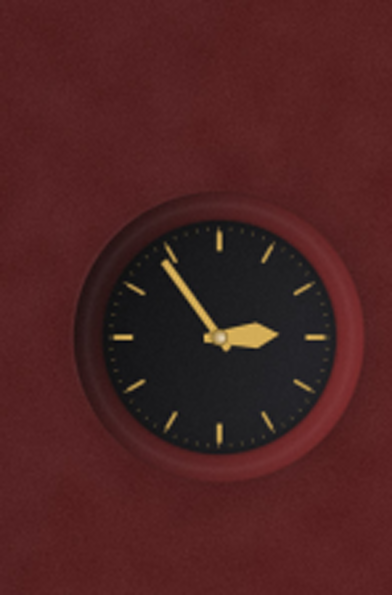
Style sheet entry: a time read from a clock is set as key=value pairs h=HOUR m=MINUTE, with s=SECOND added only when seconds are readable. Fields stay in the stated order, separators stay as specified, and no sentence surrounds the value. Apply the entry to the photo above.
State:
h=2 m=54
